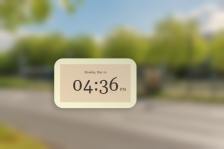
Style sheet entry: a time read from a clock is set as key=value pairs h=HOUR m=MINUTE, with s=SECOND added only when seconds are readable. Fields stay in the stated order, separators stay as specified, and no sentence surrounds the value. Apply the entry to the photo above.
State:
h=4 m=36
